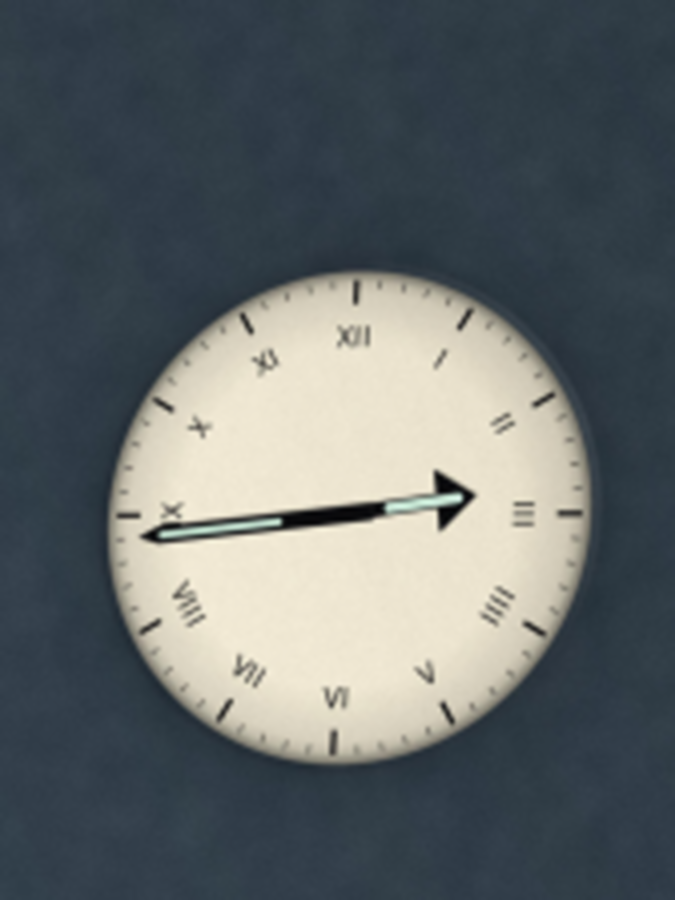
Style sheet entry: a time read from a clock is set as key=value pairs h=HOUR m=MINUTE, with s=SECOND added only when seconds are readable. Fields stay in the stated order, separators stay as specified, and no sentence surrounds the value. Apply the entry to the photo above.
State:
h=2 m=44
